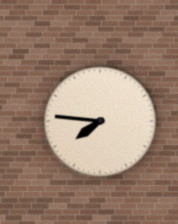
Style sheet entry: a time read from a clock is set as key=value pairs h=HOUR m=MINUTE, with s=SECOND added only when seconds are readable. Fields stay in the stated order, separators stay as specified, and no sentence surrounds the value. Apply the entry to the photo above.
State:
h=7 m=46
